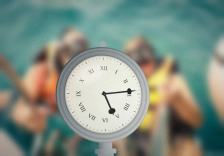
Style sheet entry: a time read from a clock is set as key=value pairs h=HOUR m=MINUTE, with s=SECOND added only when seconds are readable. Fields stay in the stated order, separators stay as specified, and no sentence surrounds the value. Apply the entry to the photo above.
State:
h=5 m=14
